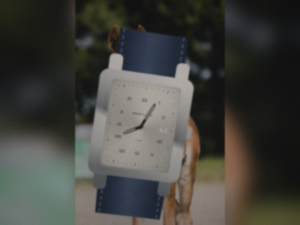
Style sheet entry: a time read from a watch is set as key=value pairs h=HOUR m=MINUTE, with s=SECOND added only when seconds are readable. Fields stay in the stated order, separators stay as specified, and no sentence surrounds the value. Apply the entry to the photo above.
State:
h=8 m=4
